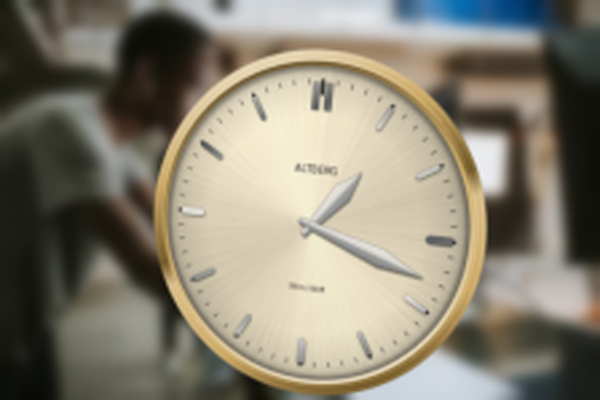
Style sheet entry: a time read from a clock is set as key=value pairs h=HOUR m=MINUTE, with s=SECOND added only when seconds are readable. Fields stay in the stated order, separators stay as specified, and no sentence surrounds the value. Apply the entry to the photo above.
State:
h=1 m=18
